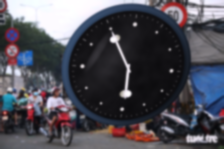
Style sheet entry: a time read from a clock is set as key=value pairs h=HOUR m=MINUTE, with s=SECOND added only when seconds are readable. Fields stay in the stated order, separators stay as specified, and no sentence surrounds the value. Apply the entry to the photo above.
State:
h=5 m=55
